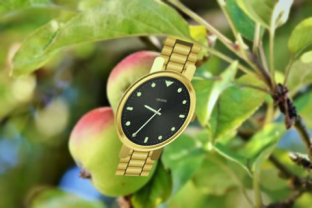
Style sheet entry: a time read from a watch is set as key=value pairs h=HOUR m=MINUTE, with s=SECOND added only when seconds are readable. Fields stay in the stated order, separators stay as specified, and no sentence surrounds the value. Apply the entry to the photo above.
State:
h=9 m=35
